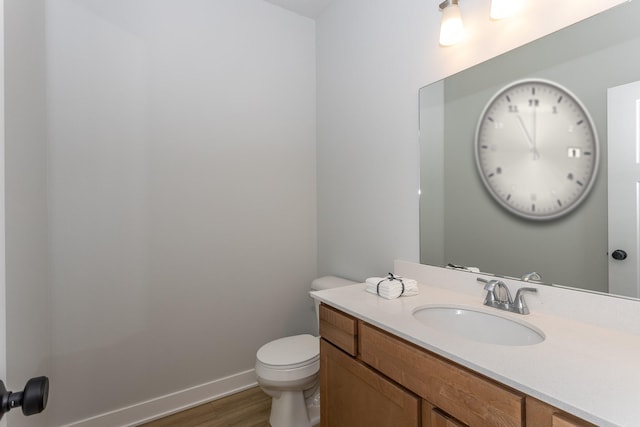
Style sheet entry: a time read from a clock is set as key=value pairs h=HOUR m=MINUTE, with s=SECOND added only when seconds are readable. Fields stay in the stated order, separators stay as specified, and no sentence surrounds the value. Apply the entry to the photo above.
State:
h=11 m=0
